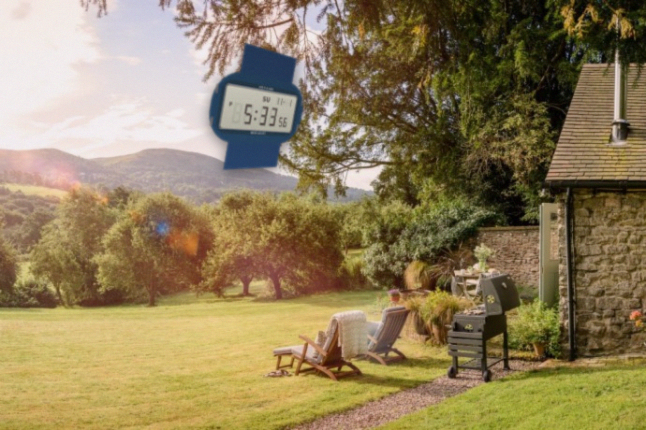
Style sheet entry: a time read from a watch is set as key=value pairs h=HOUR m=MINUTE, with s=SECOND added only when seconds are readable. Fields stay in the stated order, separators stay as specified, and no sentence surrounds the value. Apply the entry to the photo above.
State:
h=5 m=33
